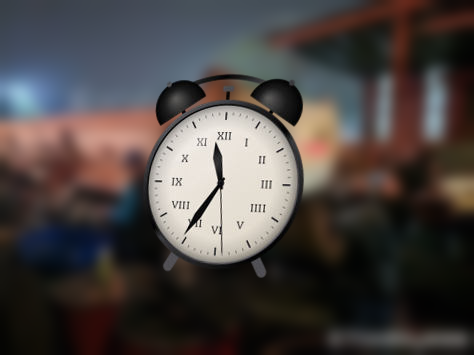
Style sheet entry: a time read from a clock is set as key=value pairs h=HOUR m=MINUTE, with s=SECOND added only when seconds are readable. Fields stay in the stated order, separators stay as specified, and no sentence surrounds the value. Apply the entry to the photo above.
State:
h=11 m=35 s=29
